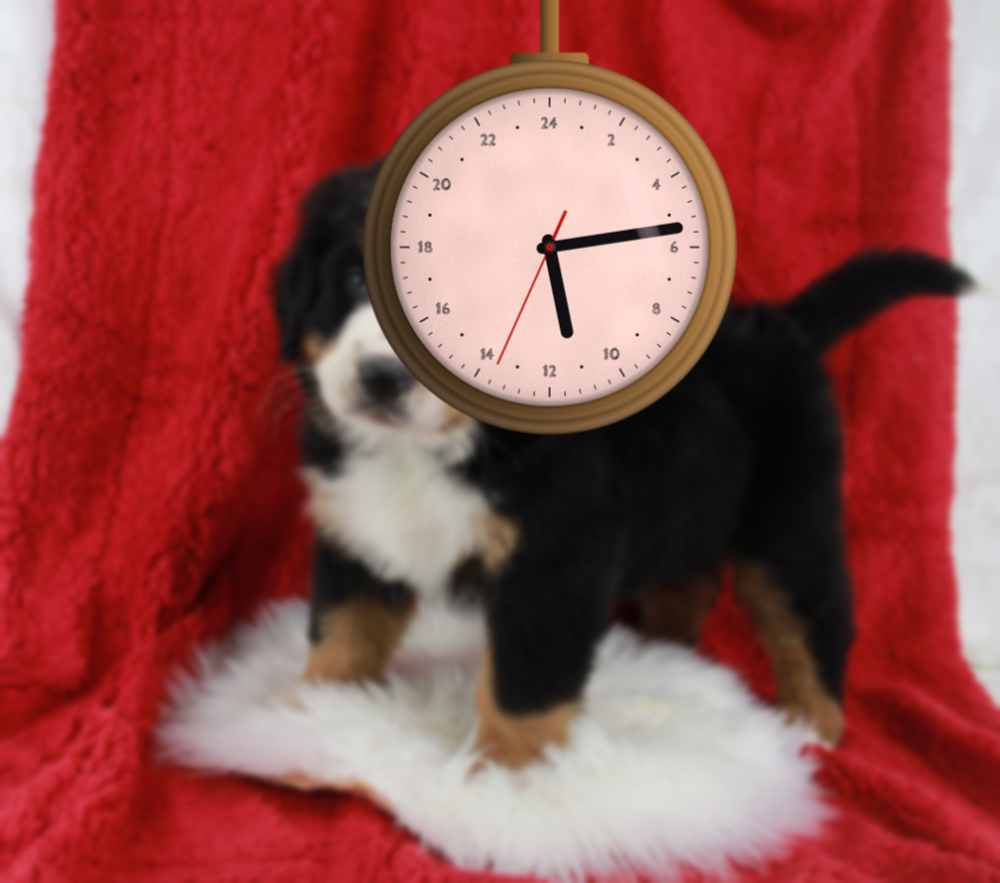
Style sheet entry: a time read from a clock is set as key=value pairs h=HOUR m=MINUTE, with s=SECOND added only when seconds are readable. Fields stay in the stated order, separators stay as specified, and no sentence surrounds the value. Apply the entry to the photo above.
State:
h=11 m=13 s=34
